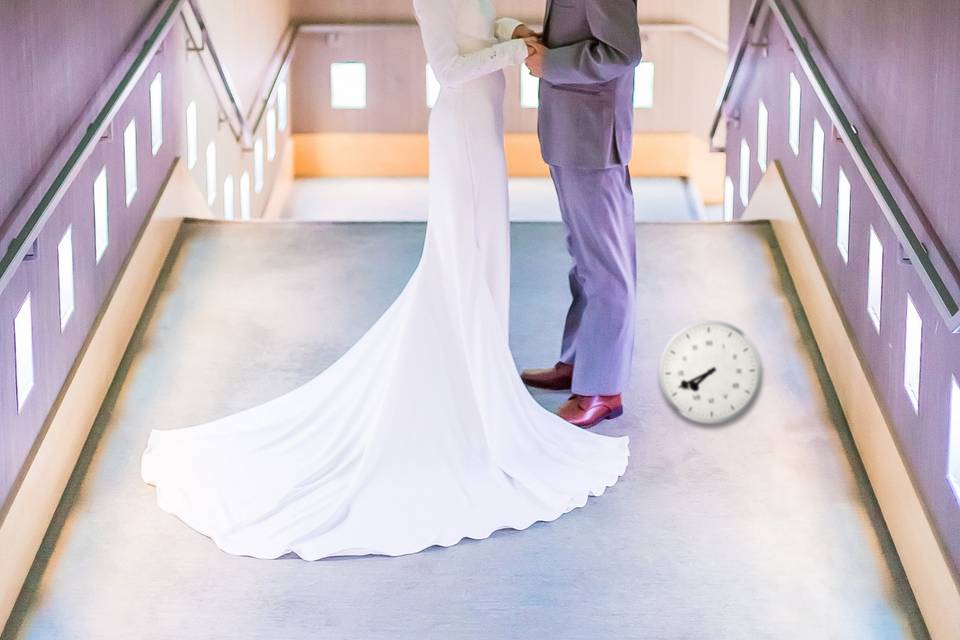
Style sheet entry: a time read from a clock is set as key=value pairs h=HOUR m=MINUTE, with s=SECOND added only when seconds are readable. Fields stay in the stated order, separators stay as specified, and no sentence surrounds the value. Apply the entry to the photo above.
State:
h=7 m=41
